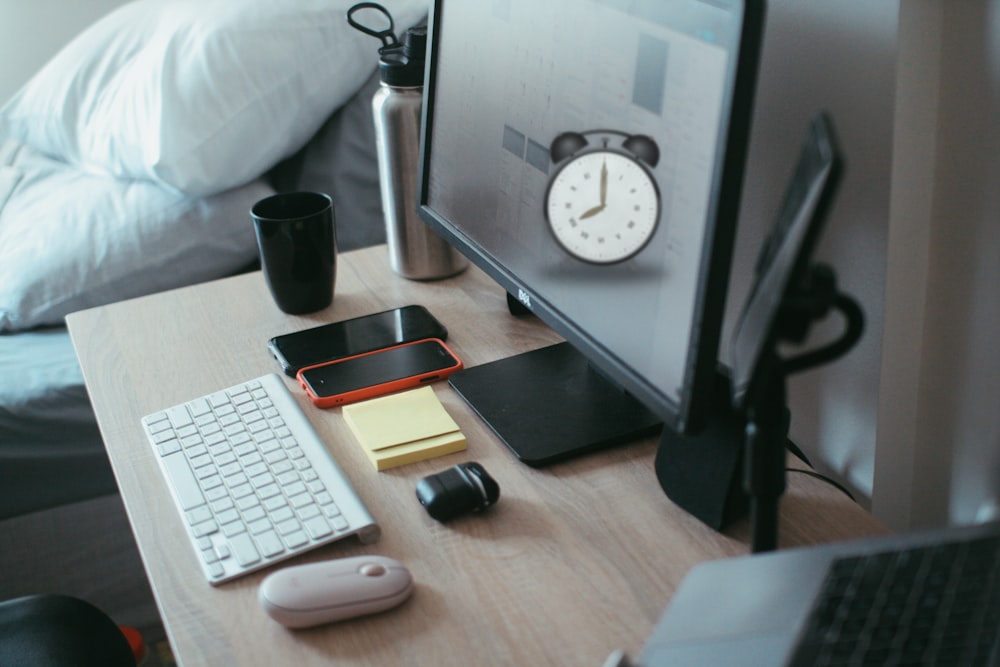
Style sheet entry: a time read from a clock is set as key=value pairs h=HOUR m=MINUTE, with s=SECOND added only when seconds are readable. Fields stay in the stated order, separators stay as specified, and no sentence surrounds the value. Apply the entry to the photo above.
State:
h=8 m=0
